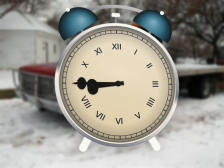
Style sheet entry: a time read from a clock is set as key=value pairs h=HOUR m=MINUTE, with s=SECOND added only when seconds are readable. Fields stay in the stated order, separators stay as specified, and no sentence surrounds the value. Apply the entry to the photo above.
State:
h=8 m=45
